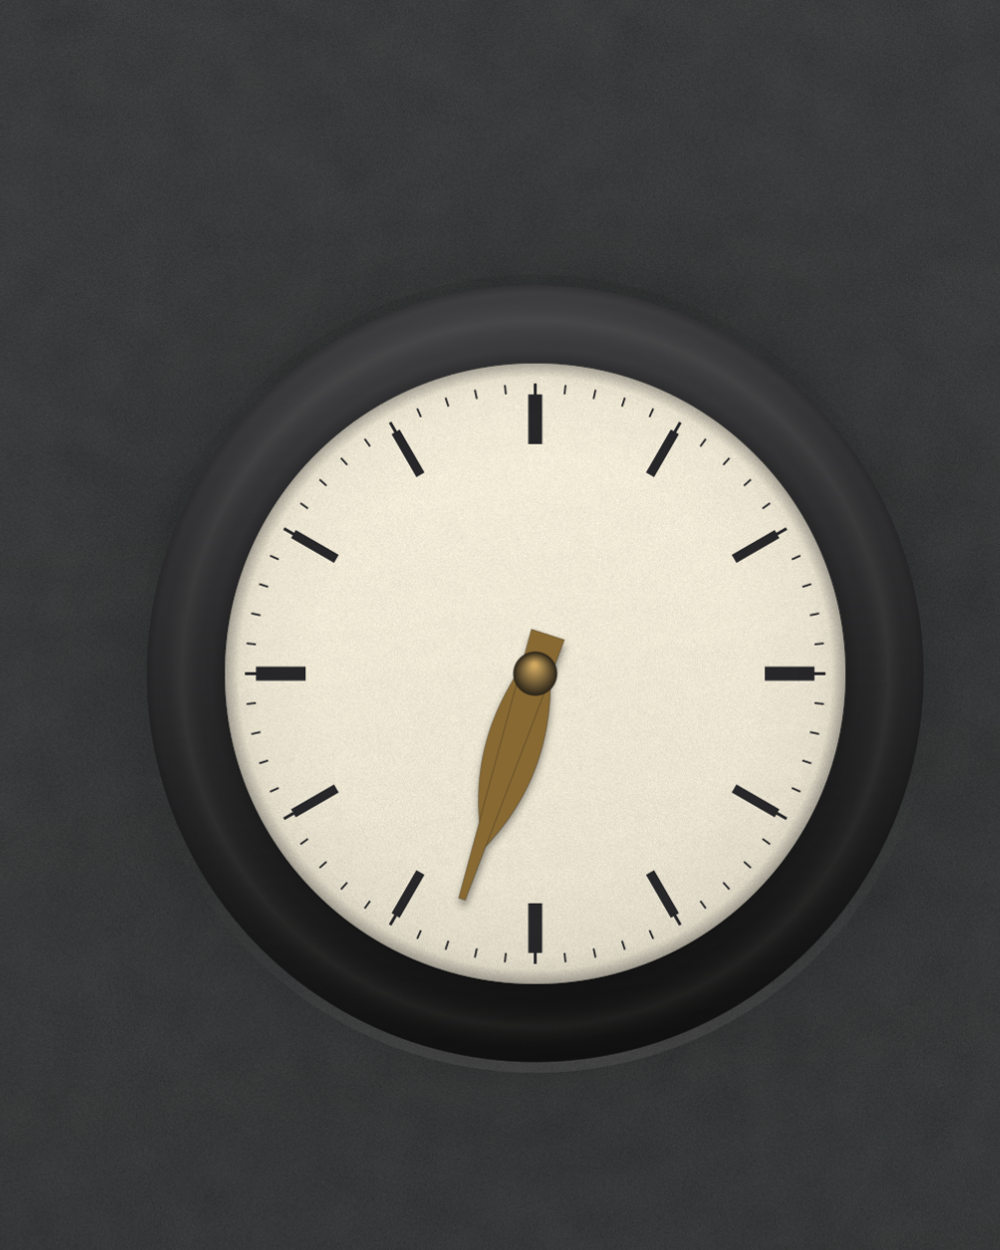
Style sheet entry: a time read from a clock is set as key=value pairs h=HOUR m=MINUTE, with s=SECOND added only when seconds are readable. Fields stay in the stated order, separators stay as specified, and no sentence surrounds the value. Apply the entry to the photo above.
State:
h=6 m=33
